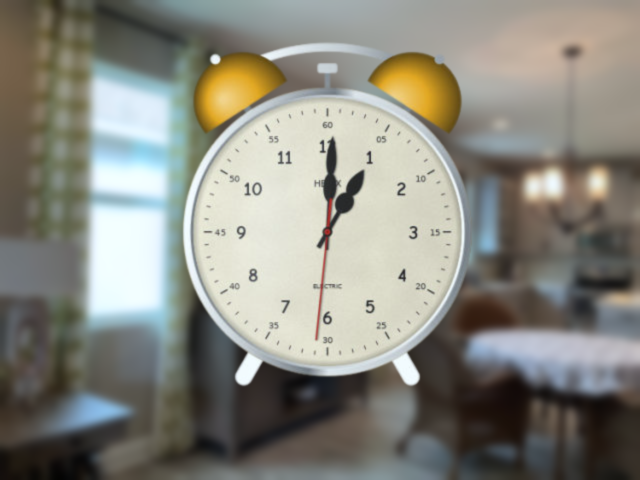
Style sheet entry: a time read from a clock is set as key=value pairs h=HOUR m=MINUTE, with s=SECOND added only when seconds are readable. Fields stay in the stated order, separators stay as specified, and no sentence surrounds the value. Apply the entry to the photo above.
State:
h=1 m=0 s=31
